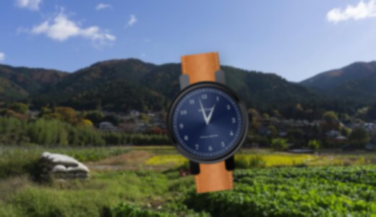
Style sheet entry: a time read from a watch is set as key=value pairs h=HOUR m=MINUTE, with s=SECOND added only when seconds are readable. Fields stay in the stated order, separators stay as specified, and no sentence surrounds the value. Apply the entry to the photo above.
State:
h=12 m=58
